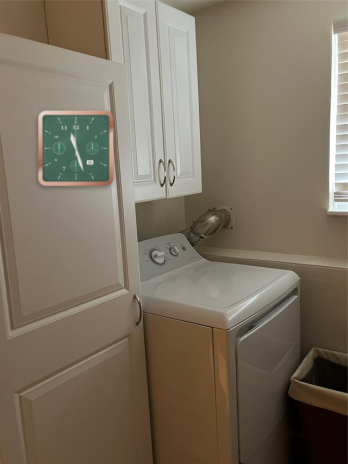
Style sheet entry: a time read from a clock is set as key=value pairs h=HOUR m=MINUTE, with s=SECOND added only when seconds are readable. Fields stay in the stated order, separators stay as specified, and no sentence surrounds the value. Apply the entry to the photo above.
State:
h=11 m=27
